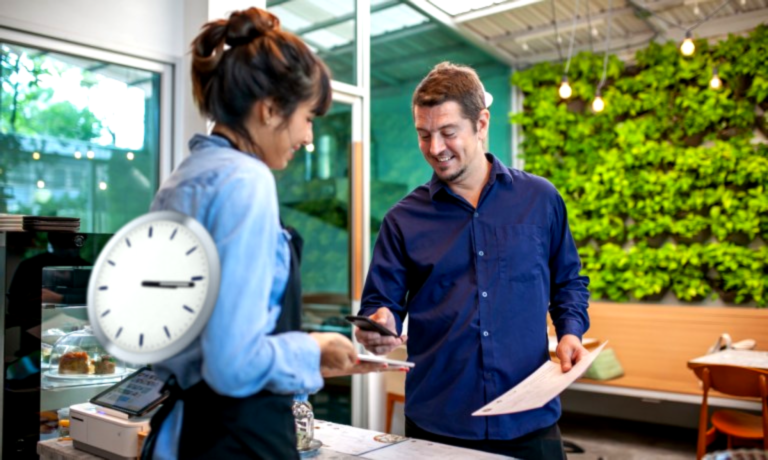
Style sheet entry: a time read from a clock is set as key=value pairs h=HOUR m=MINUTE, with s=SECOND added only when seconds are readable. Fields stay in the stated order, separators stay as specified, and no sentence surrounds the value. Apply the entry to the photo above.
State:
h=3 m=16
